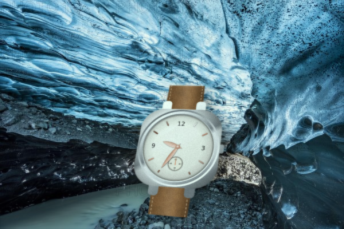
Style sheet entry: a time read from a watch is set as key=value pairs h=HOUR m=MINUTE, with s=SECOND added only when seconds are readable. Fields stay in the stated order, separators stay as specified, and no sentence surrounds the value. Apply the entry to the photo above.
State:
h=9 m=35
